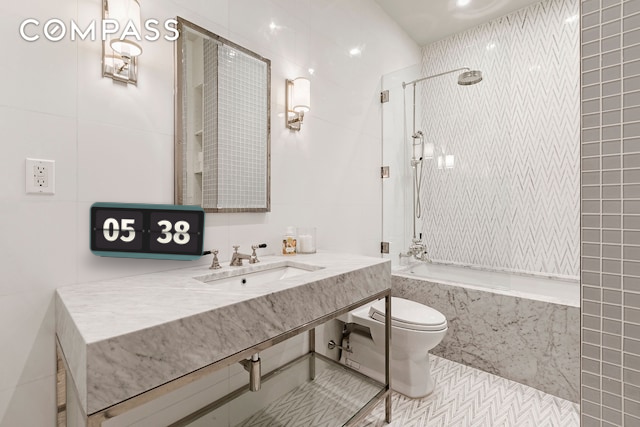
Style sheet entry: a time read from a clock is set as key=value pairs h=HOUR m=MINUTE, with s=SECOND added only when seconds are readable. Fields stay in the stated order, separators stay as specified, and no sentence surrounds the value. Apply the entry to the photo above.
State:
h=5 m=38
